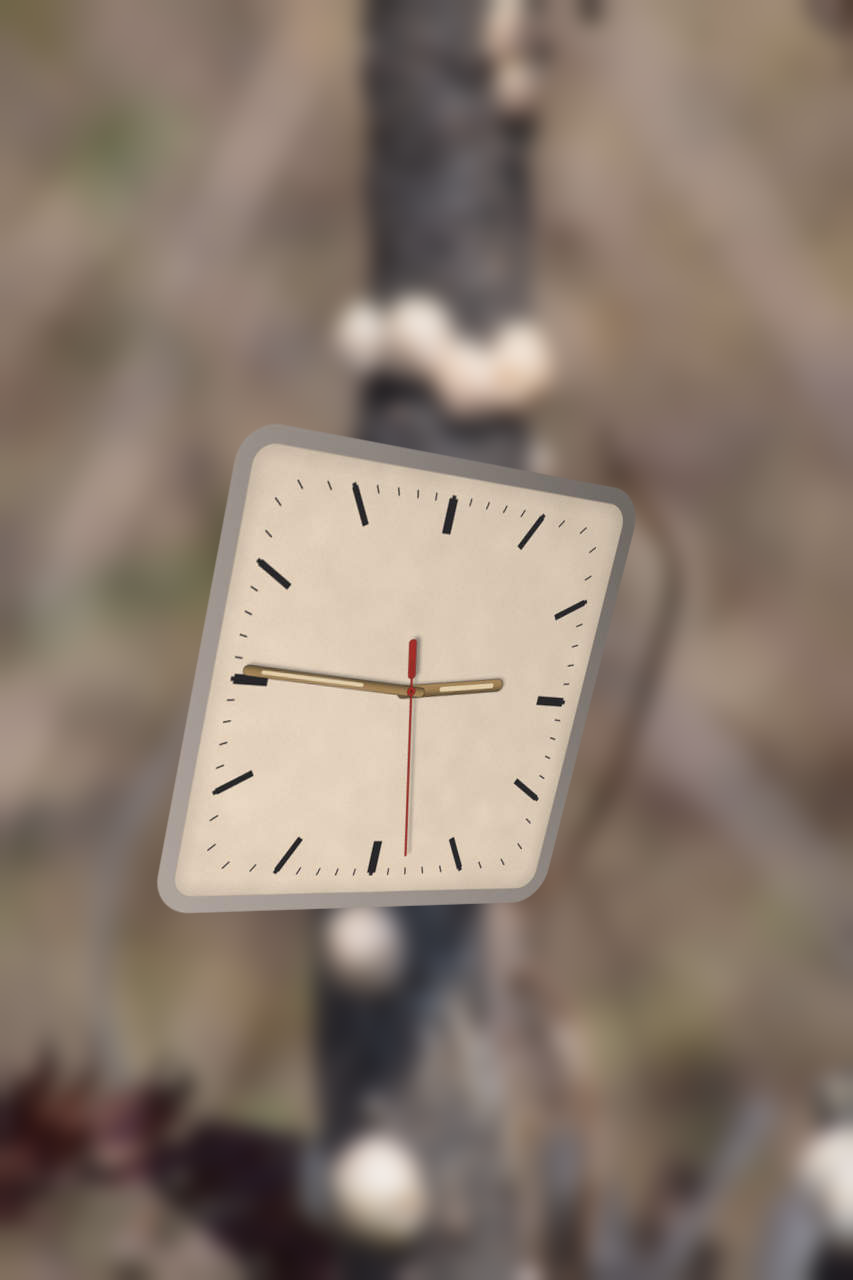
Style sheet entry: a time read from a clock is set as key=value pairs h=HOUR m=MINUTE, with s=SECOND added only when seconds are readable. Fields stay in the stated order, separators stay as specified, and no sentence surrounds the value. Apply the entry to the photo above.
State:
h=2 m=45 s=28
